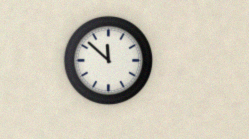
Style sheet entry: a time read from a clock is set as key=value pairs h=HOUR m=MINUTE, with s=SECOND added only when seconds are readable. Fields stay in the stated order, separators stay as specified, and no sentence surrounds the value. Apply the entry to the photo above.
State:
h=11 m=52
